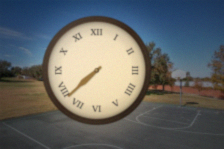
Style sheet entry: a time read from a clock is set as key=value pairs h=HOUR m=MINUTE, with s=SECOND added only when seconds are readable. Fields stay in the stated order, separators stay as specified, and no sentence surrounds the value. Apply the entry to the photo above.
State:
h=7 m=38
